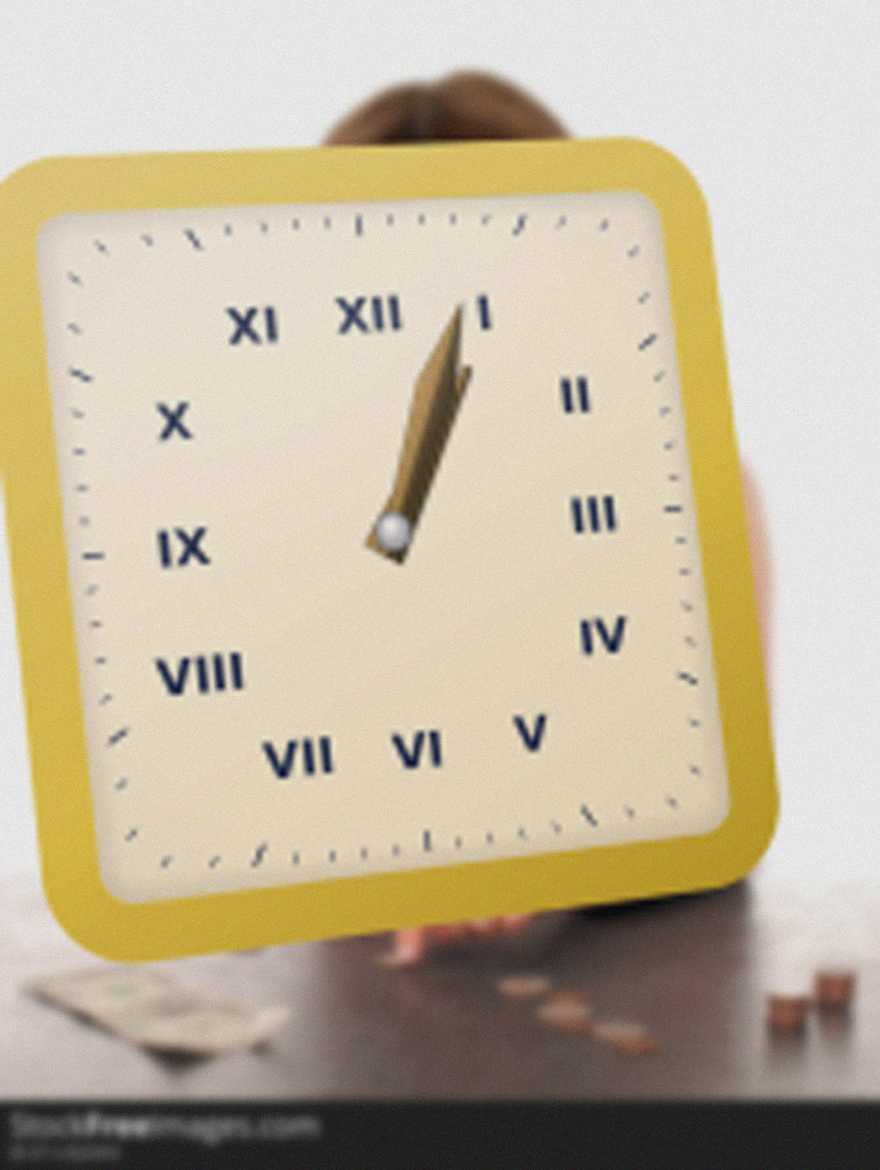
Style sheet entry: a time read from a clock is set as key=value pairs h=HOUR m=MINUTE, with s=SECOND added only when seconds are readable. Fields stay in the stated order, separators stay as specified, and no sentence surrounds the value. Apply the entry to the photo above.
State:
h=1 m=4
